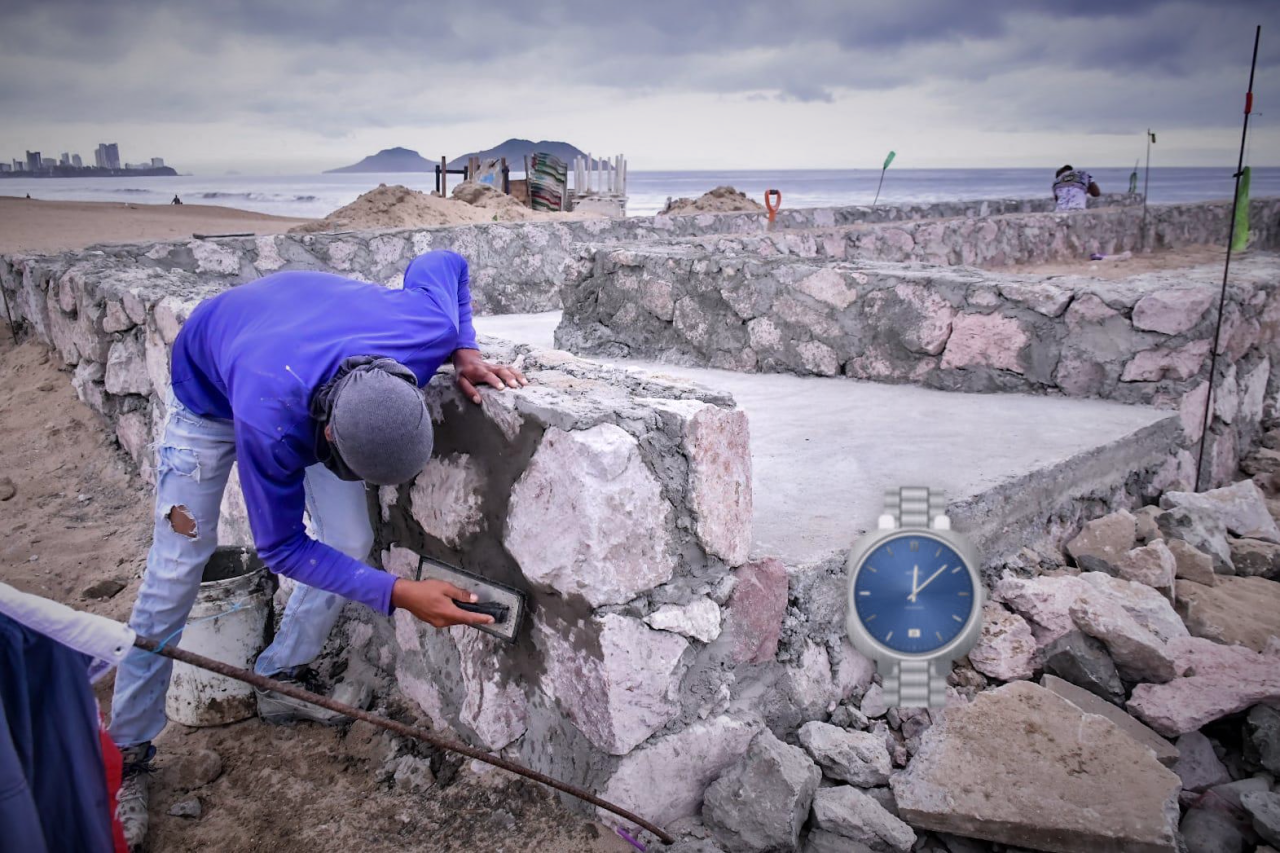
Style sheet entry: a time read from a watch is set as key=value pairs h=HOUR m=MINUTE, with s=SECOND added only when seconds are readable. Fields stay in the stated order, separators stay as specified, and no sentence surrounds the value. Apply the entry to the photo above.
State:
h=12 m=8
